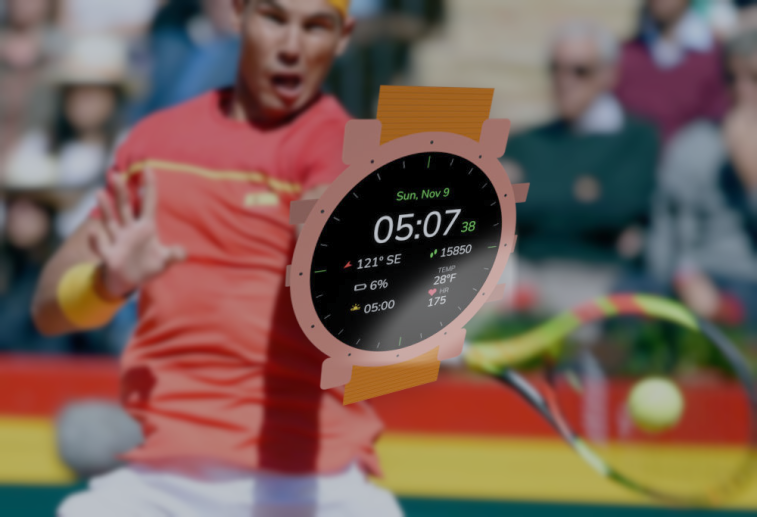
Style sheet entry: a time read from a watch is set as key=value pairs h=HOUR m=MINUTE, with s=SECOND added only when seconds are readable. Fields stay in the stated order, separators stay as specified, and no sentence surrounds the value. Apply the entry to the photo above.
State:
h=5 m=7 s=38
